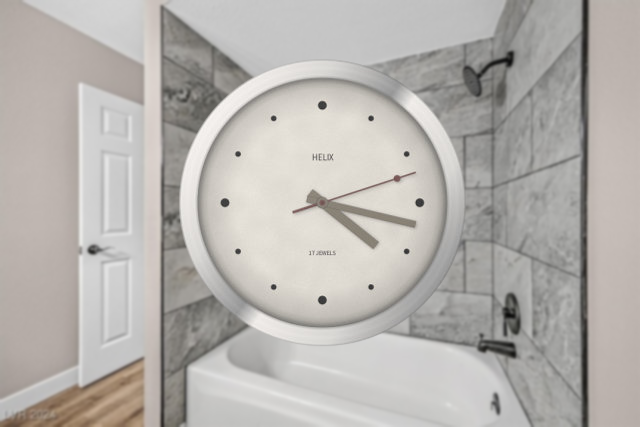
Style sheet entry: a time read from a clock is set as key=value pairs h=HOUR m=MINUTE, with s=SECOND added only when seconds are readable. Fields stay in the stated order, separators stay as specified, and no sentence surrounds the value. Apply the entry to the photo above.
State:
h=4 m=17 s=12
